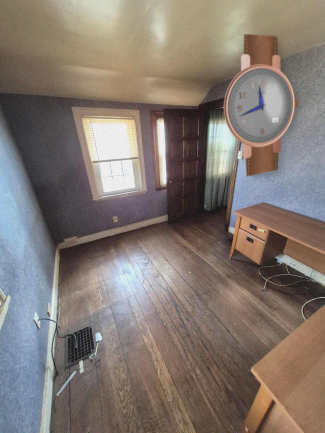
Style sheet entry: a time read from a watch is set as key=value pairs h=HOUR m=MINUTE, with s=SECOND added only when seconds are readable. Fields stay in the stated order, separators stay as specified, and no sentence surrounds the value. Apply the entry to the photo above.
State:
h=11 m=42
